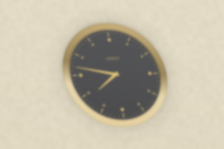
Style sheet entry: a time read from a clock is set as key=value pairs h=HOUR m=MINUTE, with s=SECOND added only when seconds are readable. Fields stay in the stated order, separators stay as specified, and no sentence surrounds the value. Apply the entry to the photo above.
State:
h=7 m=47
